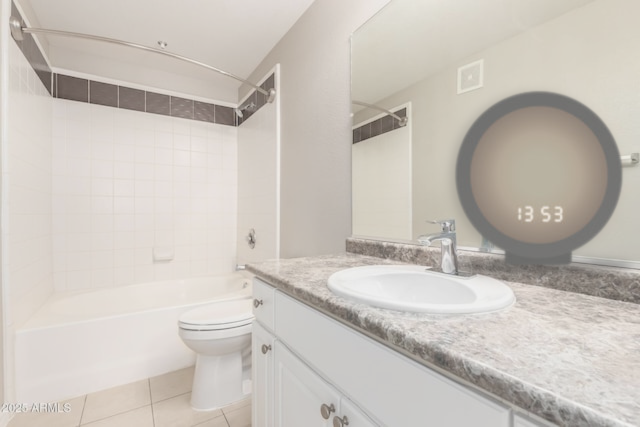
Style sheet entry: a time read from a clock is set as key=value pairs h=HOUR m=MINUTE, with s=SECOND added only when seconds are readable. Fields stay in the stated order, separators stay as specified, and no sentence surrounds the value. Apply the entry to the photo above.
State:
h=13 m=53
